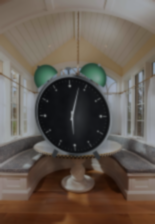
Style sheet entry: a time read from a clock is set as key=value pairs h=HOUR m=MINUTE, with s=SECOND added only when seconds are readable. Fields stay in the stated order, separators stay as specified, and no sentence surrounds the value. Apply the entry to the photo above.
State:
h=6 m=3
